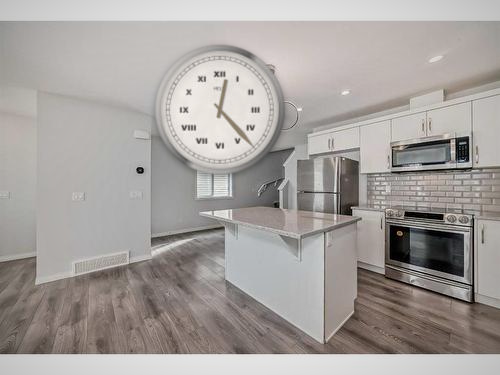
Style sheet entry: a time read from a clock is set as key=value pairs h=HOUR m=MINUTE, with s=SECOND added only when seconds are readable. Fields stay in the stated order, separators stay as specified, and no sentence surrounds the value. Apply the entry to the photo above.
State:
h=12 m=23
